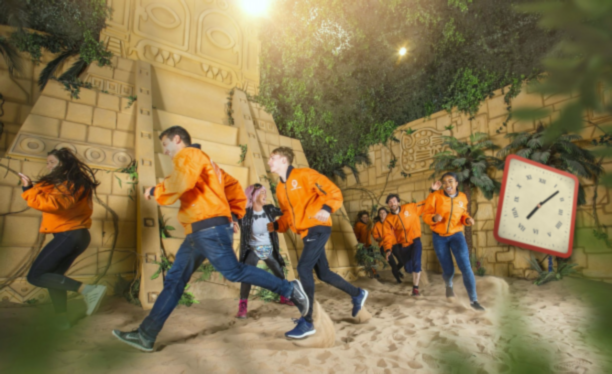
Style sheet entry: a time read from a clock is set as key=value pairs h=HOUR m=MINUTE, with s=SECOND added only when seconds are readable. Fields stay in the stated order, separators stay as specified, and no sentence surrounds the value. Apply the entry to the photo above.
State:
h=7 m=7
